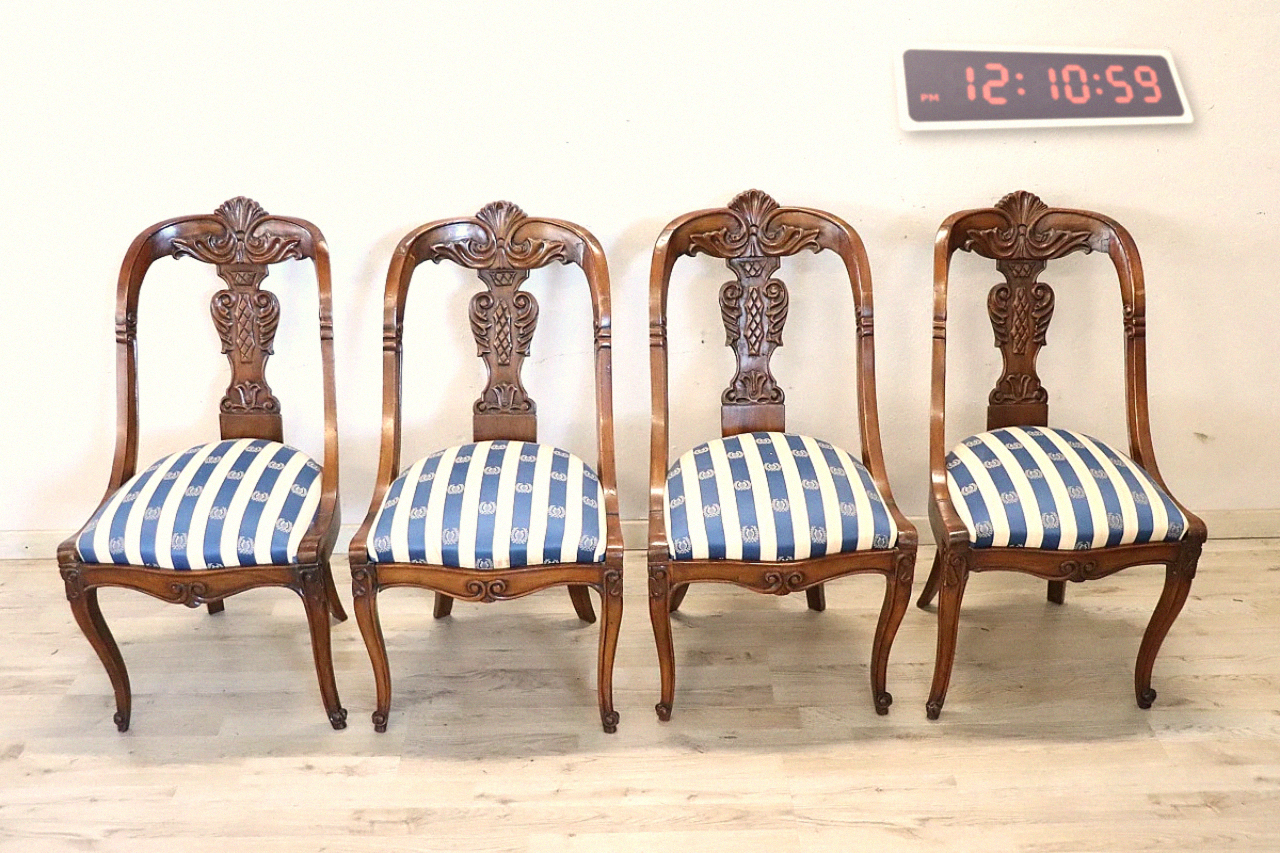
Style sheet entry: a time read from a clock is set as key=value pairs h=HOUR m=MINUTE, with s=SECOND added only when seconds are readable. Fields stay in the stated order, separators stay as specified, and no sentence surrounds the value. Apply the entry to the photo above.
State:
h=12 m=10 s=59
